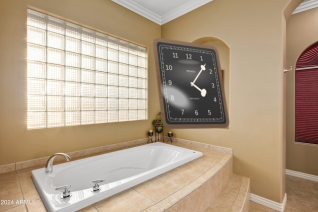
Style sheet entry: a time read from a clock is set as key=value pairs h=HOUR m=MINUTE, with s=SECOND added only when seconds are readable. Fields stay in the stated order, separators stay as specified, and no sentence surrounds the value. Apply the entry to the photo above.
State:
h=4 m=7
